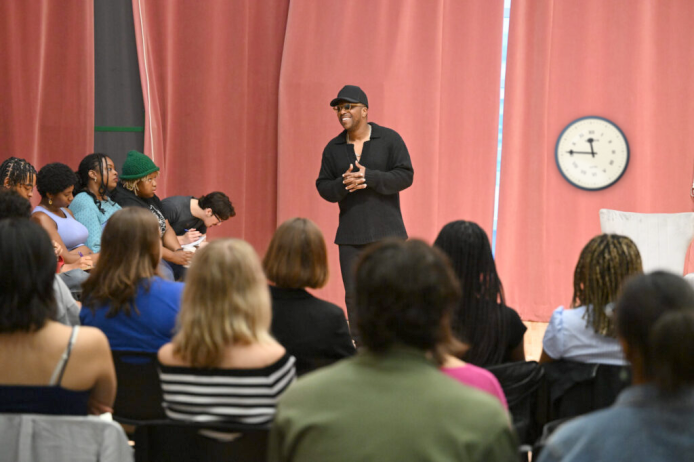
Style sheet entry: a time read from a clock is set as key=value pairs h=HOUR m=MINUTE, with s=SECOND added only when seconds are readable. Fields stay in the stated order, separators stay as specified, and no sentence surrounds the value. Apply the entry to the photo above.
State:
h=11 m=46
